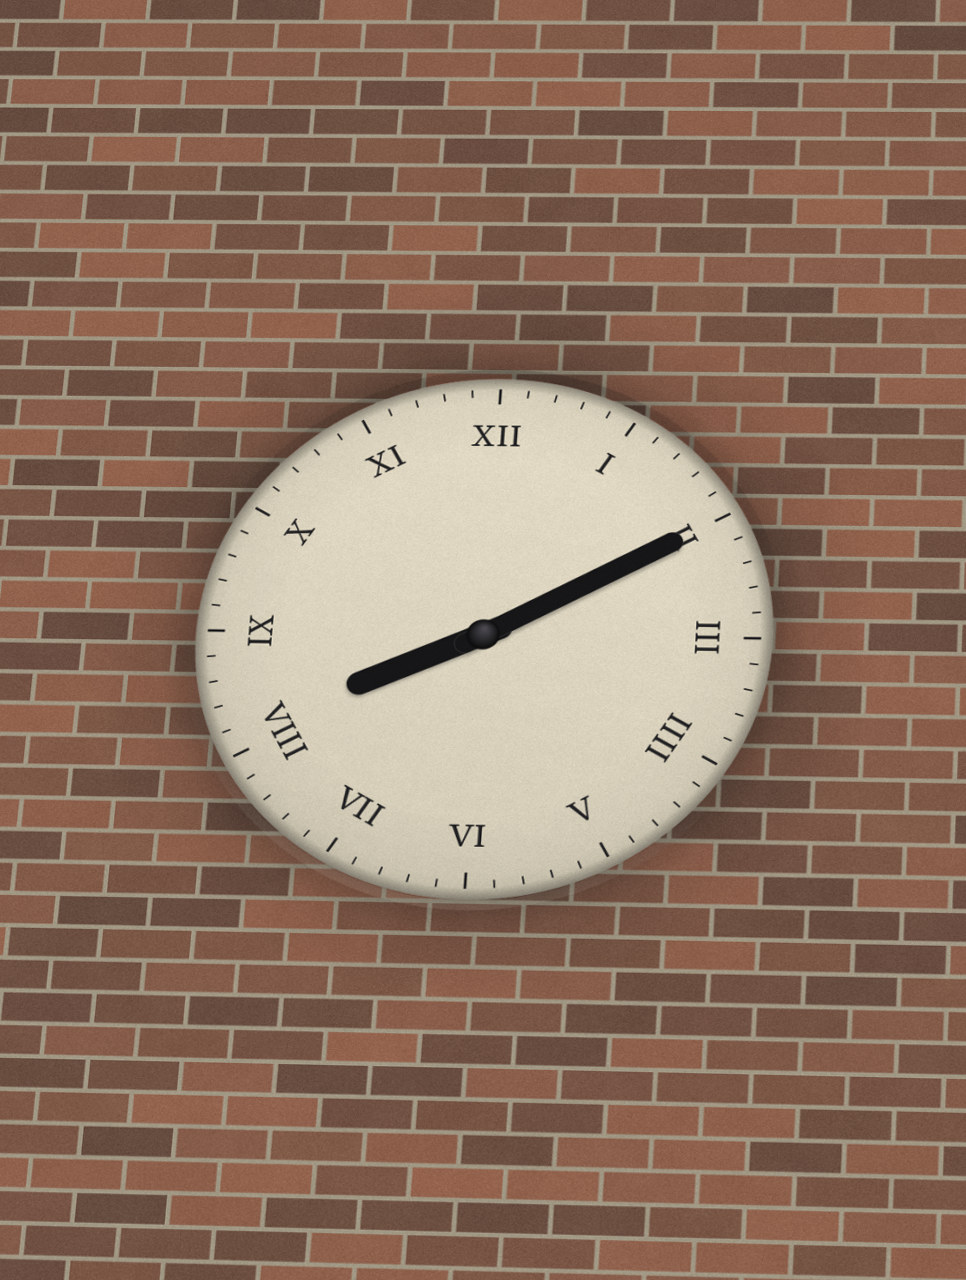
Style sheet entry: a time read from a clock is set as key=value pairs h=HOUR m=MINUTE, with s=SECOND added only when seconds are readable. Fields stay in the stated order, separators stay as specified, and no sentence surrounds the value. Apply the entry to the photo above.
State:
h=8 m=10
